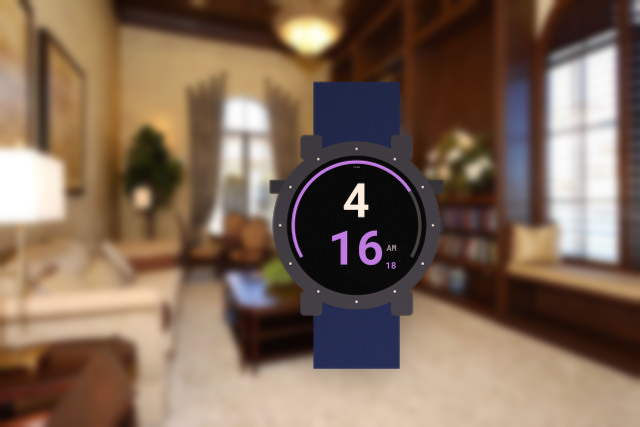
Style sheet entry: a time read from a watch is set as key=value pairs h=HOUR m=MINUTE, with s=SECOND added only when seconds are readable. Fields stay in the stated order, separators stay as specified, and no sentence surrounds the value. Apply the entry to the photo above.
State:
h=4 m=16 s=18
